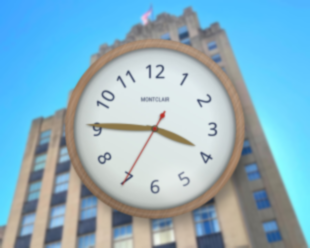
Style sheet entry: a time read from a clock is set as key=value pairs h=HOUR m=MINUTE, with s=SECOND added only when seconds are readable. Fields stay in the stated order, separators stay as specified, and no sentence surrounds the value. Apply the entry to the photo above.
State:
h=3 m=45 s=35
